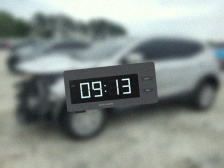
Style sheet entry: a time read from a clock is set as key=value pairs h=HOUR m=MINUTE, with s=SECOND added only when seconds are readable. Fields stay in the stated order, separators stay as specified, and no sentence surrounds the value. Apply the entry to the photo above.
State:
h=9 m=13
